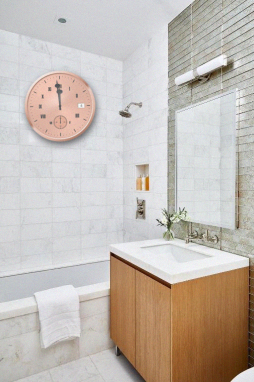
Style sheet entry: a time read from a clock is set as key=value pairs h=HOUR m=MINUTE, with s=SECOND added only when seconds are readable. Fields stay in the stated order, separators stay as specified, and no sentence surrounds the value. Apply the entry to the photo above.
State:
h=11 m=59
